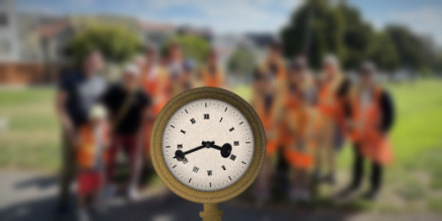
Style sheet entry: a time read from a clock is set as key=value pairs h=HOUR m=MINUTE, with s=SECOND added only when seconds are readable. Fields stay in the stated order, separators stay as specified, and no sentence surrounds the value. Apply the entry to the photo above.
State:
h=3 m=42
